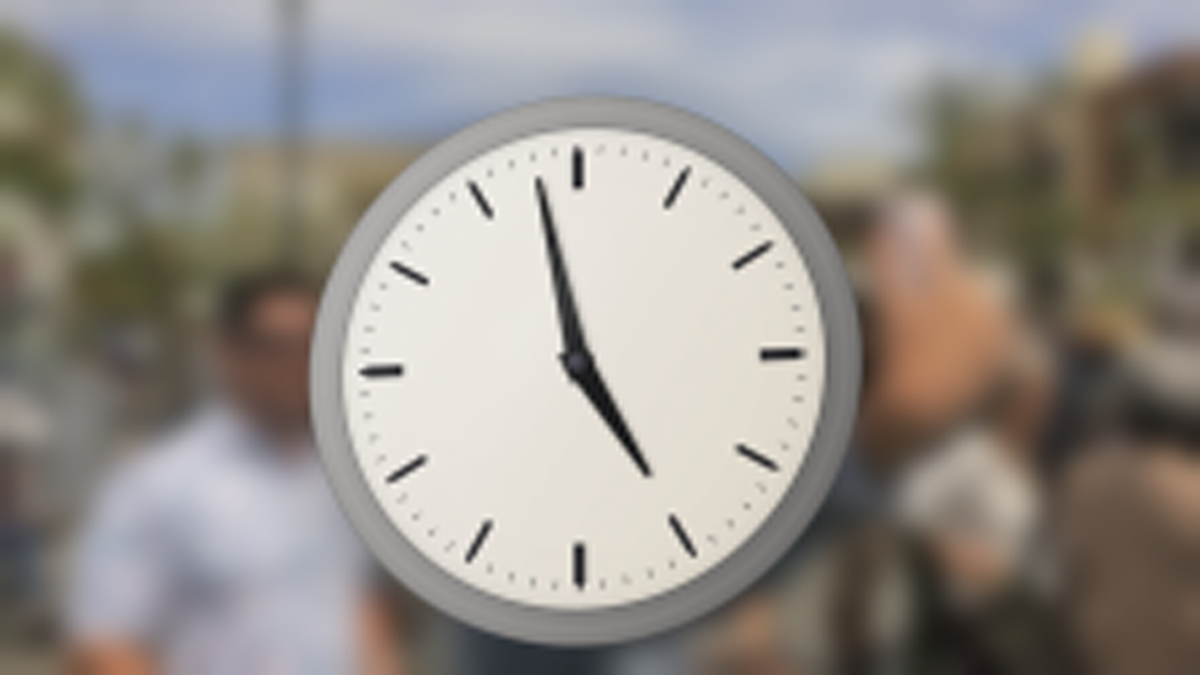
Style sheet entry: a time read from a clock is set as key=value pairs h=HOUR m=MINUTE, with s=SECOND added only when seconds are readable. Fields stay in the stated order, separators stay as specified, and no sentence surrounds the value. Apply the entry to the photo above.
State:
h=4 m=58
